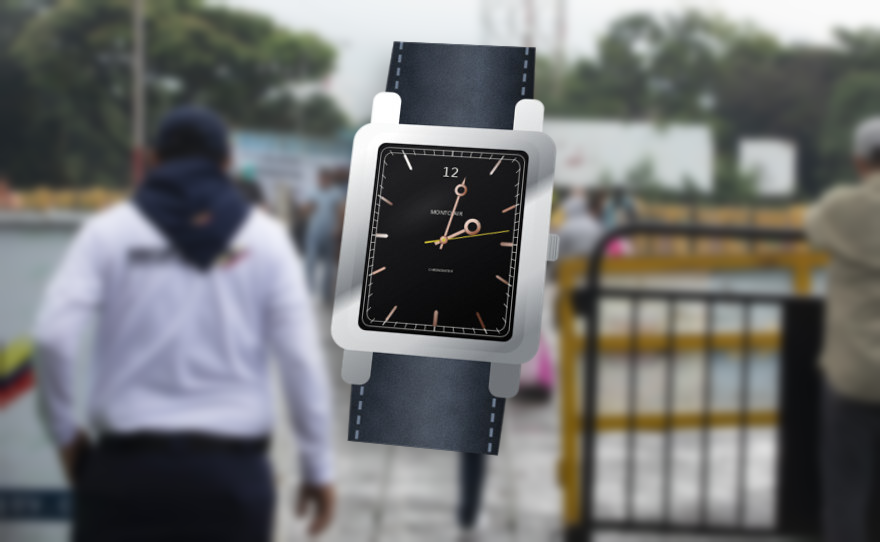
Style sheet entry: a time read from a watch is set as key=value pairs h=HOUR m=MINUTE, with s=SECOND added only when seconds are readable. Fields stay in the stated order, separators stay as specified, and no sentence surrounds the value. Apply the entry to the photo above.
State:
h=2 m=2 s=13
